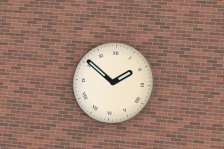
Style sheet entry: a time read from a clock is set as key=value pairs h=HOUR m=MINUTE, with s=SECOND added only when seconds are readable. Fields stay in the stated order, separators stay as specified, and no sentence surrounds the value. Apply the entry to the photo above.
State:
h=1 m=51
